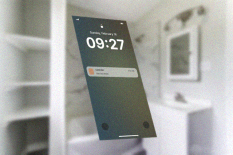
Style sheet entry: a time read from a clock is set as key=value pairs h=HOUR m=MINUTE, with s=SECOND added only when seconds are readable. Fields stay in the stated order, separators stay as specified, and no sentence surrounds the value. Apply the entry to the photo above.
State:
h=9 m=27
